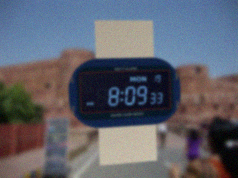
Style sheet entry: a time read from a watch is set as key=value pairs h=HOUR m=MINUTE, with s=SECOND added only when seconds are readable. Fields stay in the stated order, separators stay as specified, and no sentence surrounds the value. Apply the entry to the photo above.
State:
h=8 m=9 s=33
